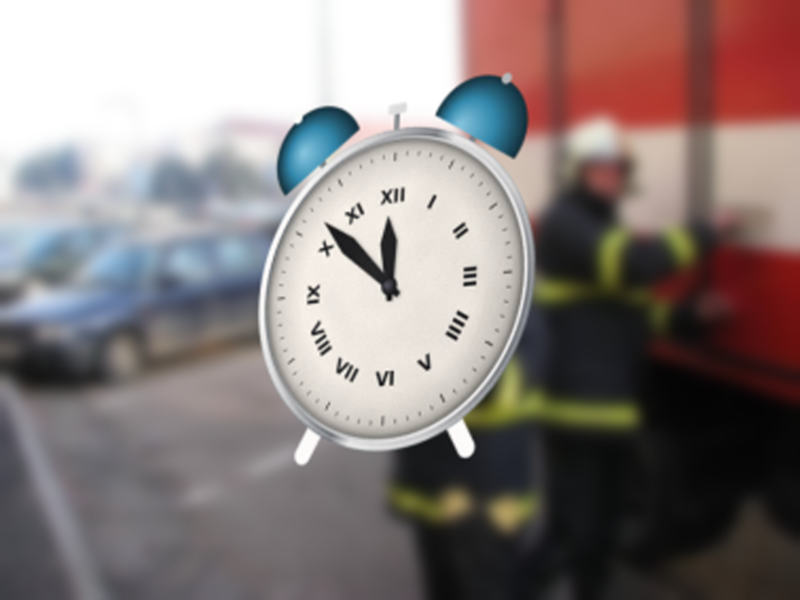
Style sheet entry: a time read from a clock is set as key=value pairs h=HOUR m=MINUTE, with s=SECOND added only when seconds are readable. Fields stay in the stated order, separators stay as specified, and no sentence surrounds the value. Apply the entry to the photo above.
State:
h=11 m=52
